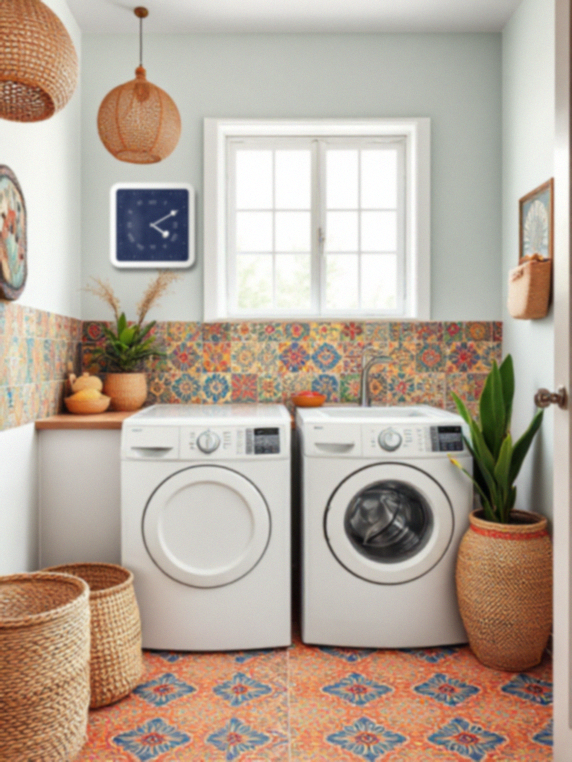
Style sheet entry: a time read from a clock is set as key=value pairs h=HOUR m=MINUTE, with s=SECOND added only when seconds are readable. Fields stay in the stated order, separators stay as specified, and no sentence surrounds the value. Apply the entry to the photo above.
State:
h=4 m=10
